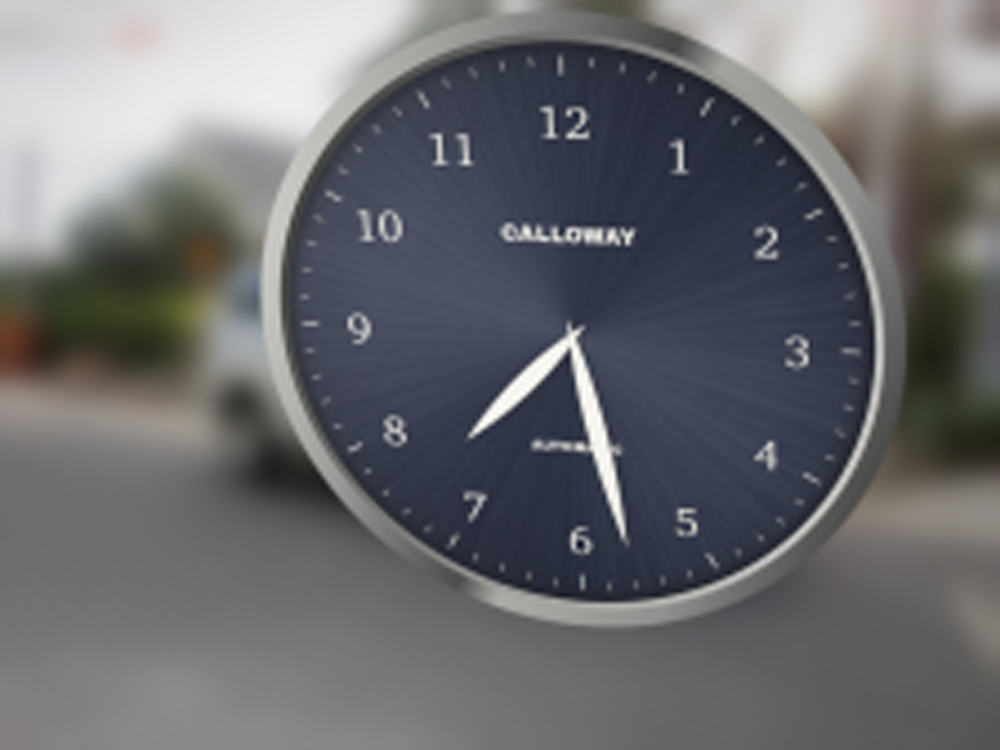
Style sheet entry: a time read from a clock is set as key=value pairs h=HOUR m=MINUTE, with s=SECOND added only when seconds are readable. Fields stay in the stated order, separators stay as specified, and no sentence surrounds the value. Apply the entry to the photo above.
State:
h=7 m=28
